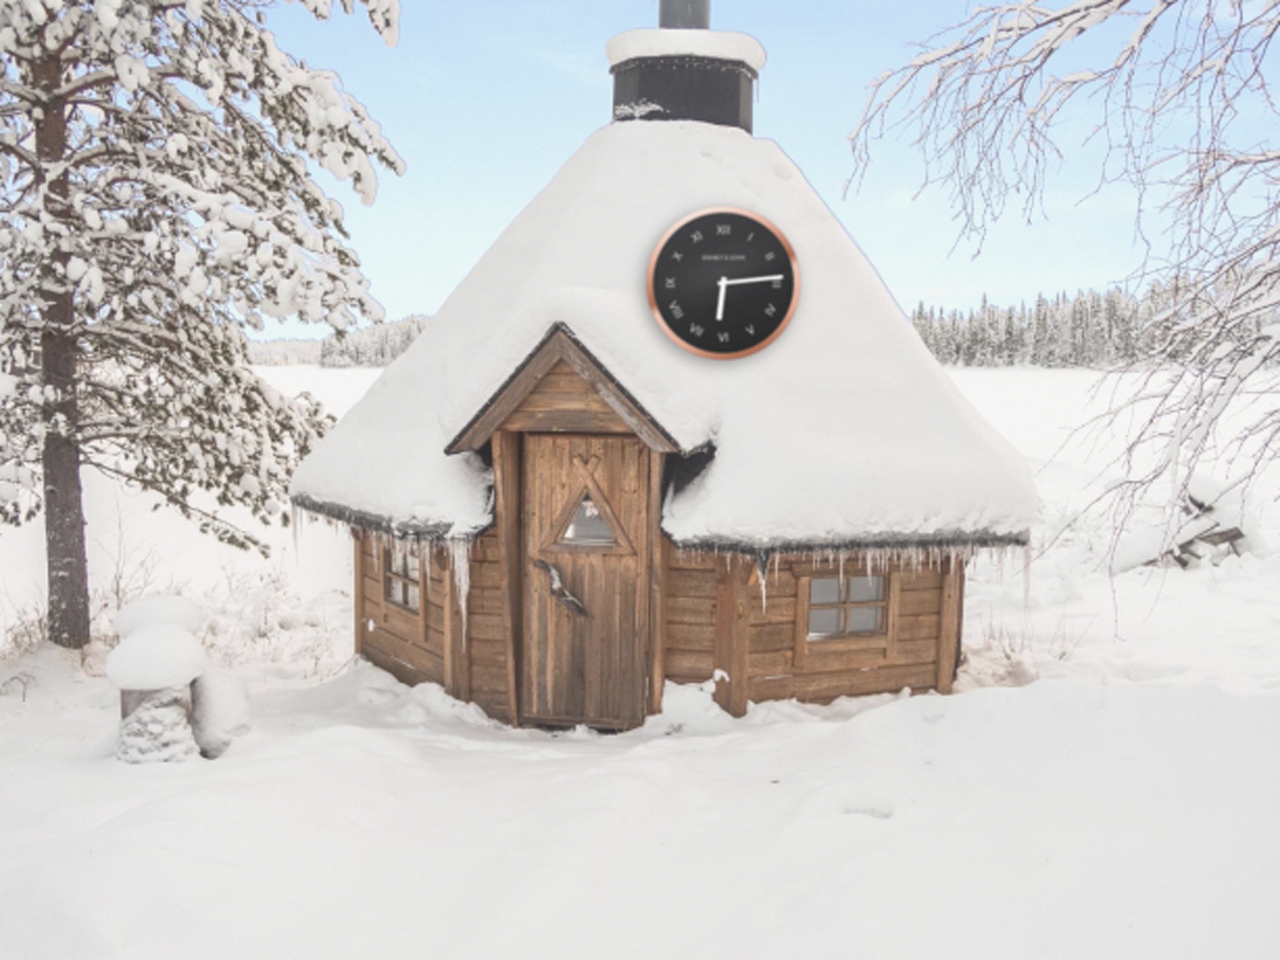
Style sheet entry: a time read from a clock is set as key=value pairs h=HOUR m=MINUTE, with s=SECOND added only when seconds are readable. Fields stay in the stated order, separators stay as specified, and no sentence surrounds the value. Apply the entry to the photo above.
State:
h=6 m=14
